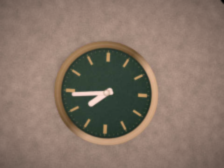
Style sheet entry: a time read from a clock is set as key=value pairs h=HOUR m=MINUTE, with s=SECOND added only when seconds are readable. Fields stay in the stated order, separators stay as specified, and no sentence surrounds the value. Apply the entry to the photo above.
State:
h=7 m=44
